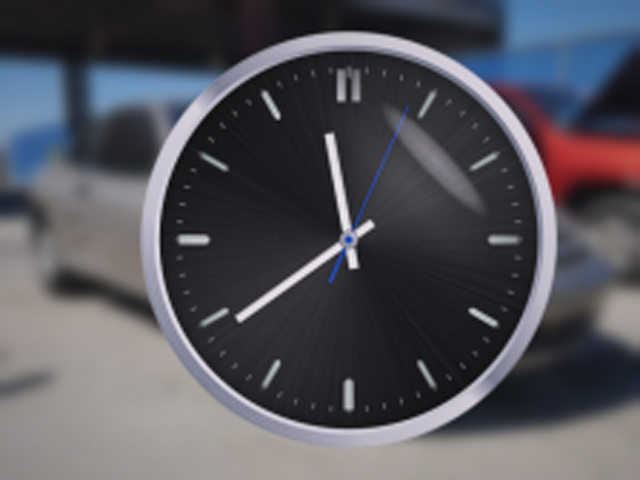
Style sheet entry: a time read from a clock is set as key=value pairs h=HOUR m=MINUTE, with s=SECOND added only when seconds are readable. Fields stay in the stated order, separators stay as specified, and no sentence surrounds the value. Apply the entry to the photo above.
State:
h=11 m=39 s=4
